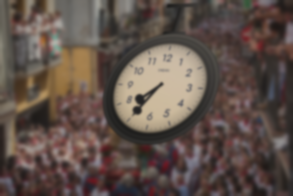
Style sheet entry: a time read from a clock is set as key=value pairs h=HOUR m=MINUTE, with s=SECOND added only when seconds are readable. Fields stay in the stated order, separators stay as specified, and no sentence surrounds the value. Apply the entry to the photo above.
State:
h=7 m=35
